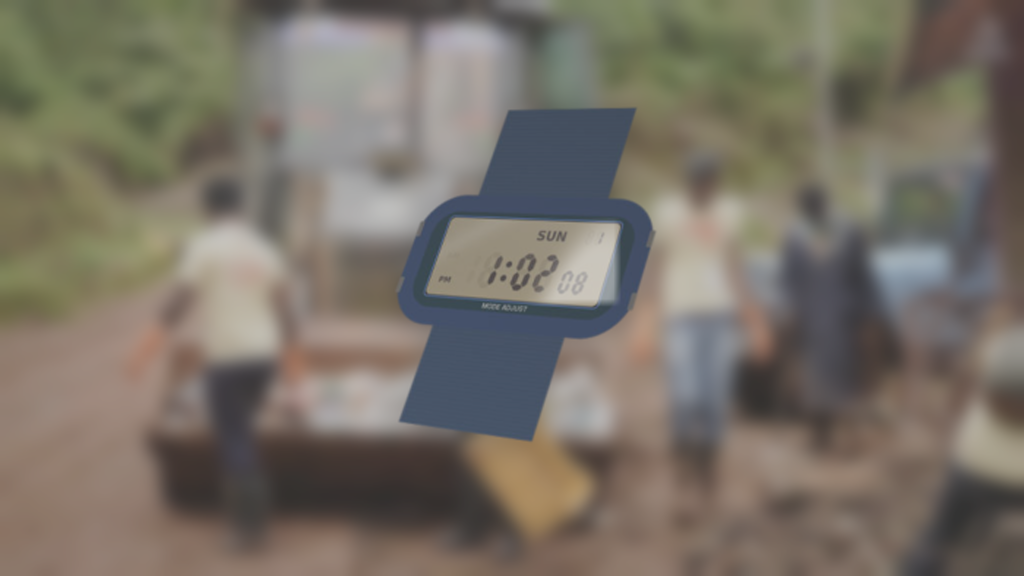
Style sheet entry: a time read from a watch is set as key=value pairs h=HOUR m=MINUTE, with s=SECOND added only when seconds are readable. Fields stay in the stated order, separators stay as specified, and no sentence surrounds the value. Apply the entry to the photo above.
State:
h=1 m=2 s=8
